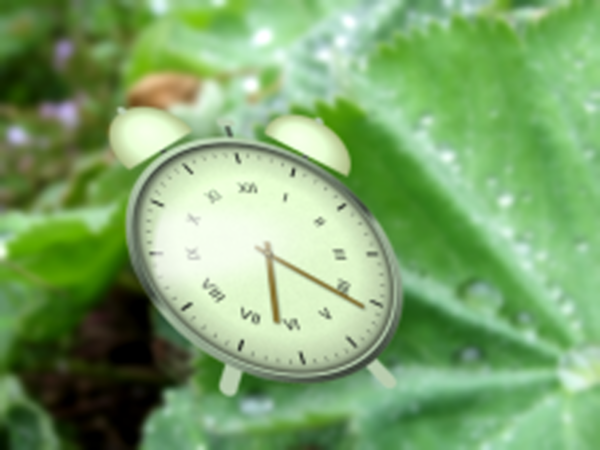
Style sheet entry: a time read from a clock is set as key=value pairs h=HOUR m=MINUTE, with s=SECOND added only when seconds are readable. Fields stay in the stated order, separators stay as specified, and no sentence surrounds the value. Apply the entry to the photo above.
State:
h=6 m=21
